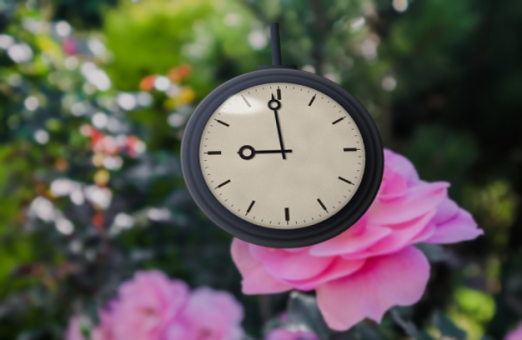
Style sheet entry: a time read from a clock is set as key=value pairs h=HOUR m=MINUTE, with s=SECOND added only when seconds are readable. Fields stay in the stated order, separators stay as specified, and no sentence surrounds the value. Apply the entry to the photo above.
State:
h=8 m=59
